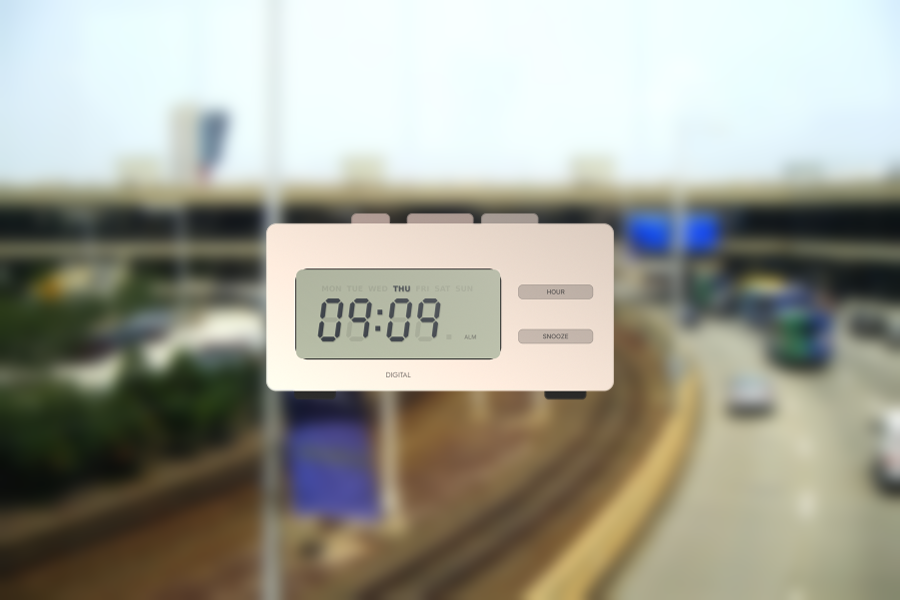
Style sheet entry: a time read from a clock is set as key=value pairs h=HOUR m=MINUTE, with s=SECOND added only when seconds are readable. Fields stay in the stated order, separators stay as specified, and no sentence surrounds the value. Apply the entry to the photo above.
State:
h=9 m=9
